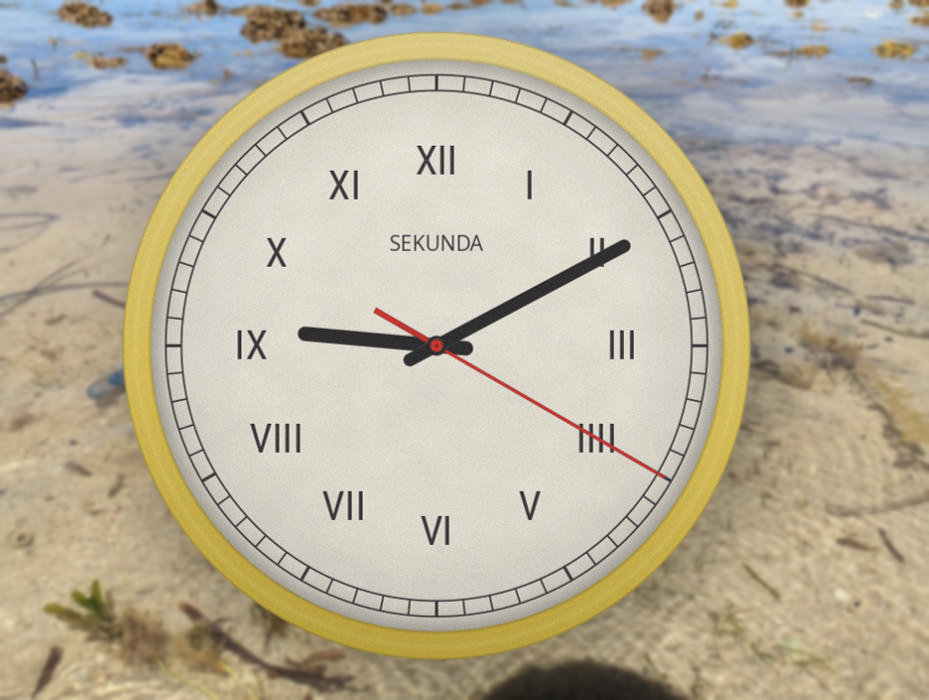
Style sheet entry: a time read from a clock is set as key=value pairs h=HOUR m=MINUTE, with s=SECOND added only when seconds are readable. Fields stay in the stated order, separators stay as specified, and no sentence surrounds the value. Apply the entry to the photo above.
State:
h=9 m=10 s=20
